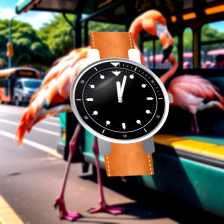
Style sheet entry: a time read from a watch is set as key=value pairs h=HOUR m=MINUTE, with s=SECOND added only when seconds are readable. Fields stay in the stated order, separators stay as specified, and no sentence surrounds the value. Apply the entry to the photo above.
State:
h=12 m=3
